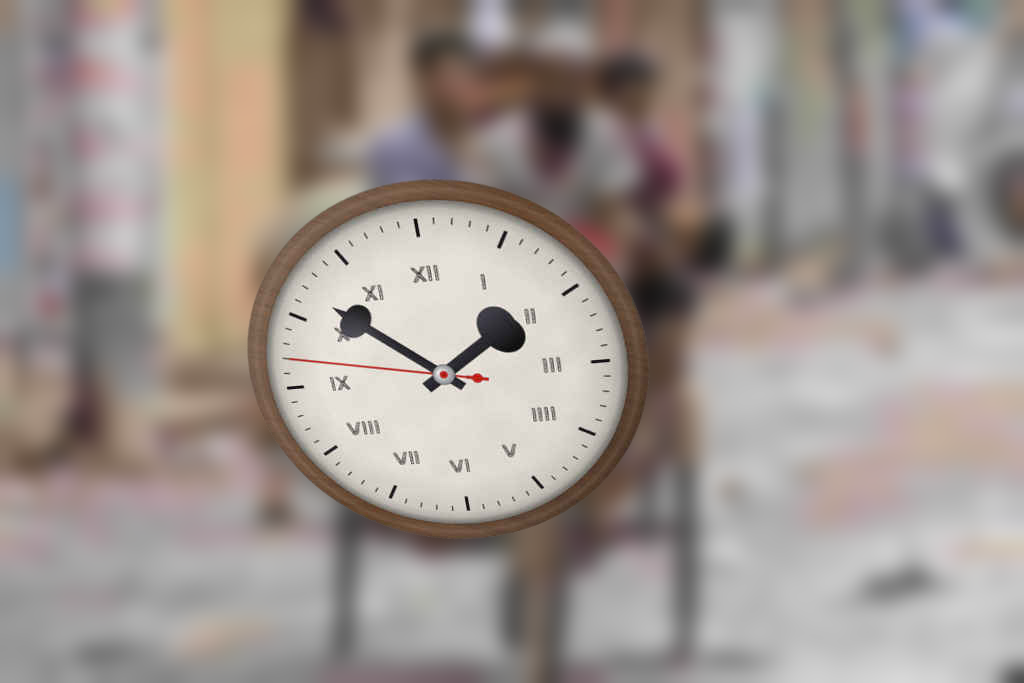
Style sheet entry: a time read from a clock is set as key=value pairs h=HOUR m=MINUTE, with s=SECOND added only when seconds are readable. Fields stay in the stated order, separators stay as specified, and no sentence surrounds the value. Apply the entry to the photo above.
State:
h=1 m=51 s=47
